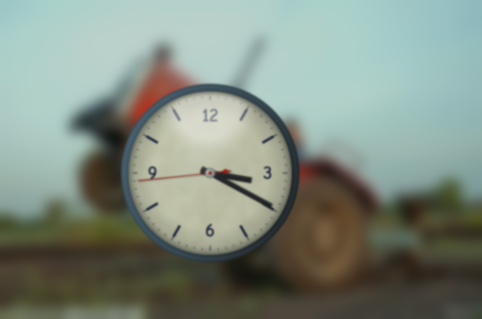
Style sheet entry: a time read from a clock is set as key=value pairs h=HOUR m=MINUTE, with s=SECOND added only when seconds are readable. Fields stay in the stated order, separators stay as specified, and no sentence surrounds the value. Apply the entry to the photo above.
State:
h=3 m=19 s=44
